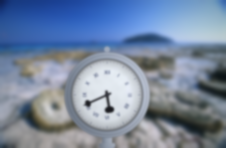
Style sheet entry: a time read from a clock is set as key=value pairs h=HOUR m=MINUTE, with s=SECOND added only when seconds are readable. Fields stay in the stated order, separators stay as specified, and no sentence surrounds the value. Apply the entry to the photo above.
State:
h=5 m=41
